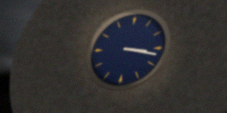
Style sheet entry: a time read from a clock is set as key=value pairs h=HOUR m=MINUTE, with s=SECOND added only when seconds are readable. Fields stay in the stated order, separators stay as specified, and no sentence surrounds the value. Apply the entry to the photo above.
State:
h=3 m=17
